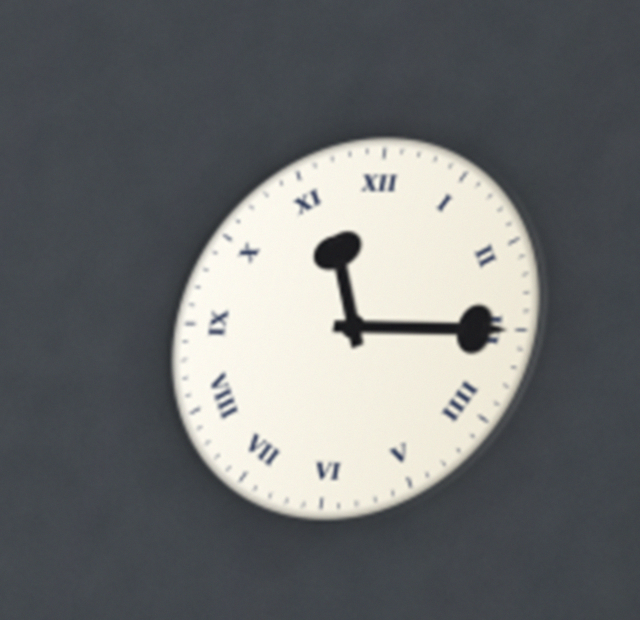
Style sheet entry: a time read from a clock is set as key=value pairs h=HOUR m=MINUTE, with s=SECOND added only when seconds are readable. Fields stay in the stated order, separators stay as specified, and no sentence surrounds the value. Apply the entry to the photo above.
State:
h=11 m=15
